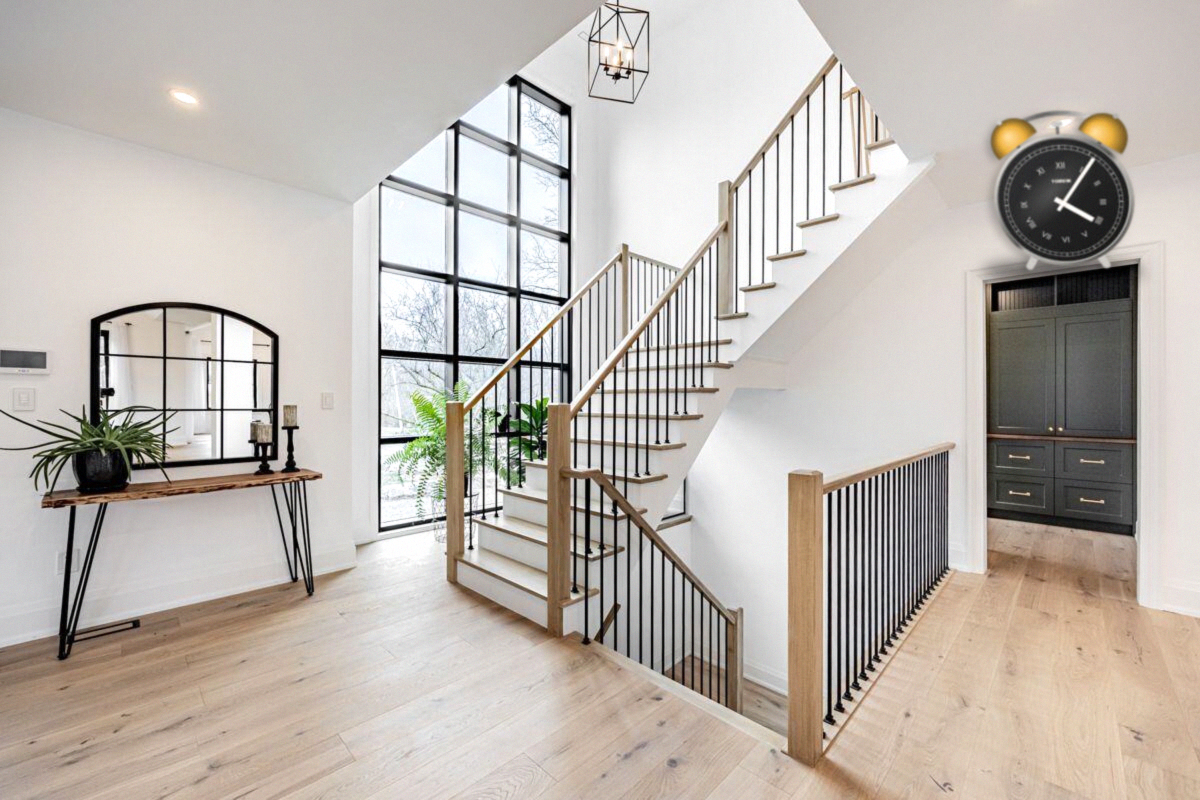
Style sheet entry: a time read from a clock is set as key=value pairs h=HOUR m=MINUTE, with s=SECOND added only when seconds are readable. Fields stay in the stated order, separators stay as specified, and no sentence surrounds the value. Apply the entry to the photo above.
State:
h=4 m=6
